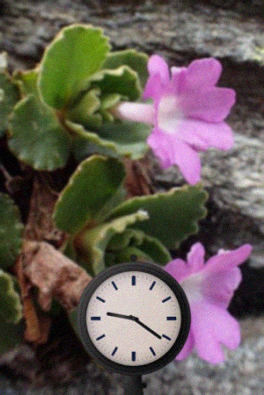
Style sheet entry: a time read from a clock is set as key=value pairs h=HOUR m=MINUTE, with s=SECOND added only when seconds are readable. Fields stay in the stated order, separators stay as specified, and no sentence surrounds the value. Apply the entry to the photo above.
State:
h=9 m=21
